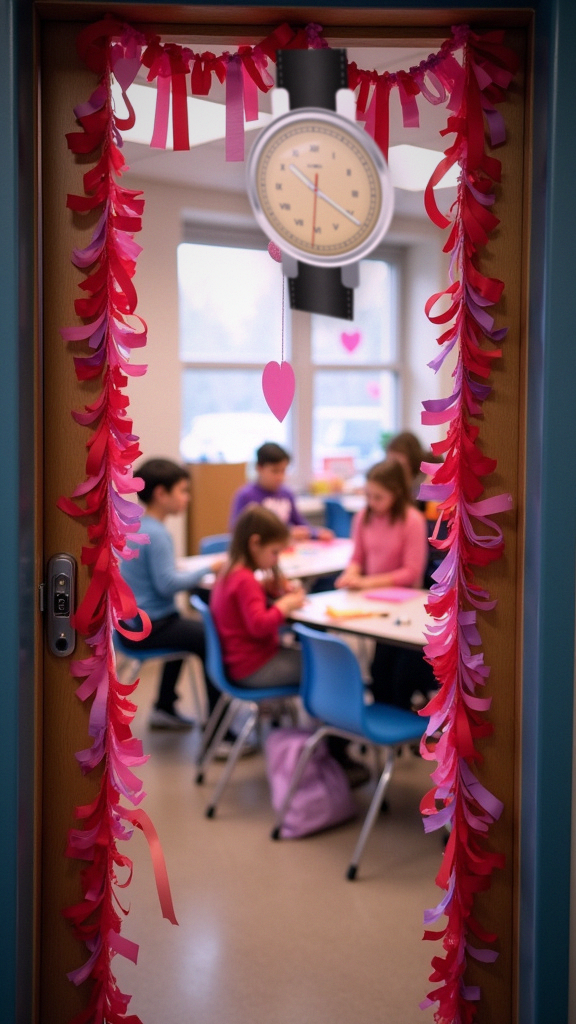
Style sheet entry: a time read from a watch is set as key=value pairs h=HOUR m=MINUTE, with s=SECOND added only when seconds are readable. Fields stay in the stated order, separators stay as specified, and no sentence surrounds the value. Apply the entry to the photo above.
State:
h=10 m=20 s=31
